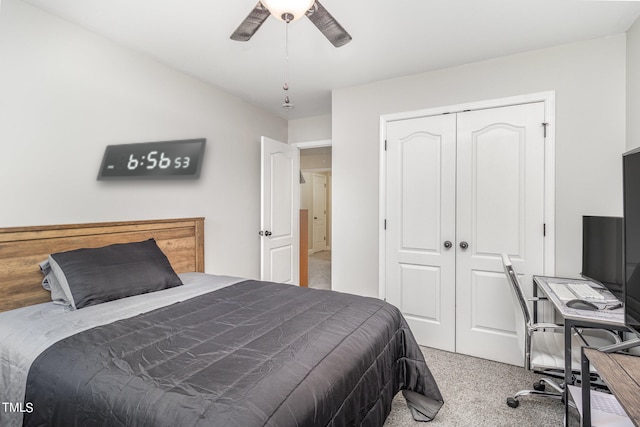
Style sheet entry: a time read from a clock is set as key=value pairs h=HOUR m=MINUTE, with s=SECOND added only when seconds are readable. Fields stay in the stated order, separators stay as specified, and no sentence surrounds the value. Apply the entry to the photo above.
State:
h=6 m=56 s=53
